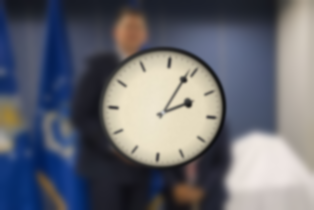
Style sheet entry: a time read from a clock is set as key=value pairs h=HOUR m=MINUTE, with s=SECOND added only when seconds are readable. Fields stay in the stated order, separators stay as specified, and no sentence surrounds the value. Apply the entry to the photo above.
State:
h=2 m=4
